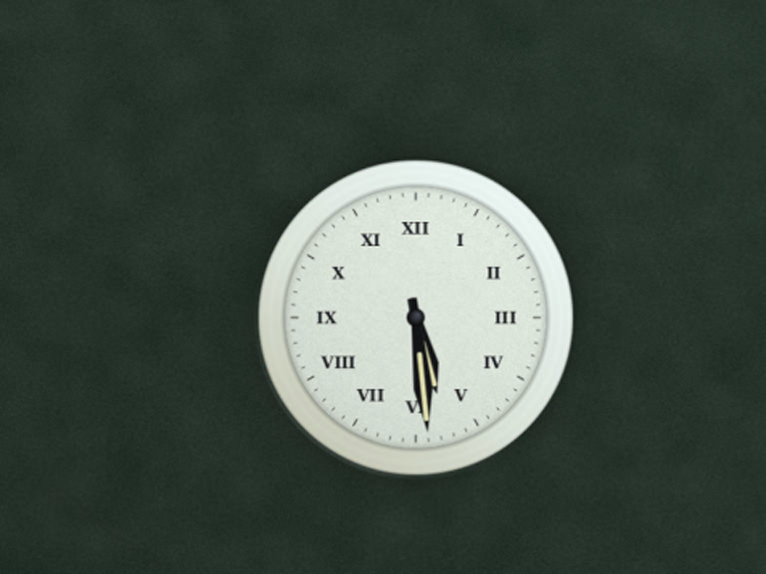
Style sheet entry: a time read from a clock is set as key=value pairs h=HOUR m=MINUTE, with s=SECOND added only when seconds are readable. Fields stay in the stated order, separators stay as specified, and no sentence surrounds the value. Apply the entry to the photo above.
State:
h=5 m=29
